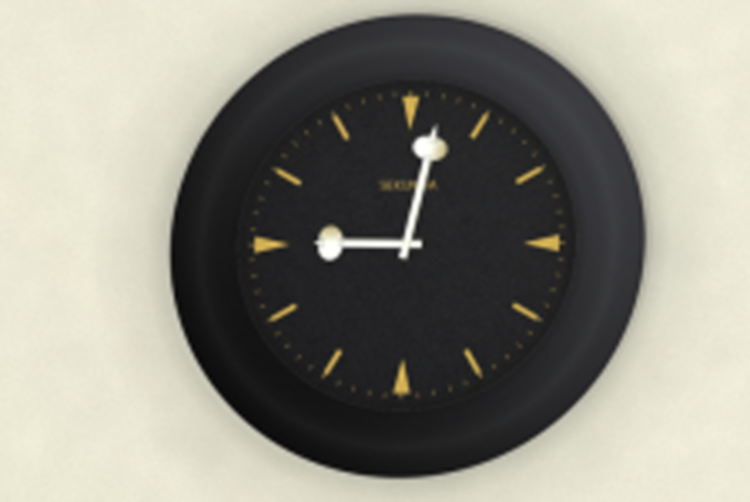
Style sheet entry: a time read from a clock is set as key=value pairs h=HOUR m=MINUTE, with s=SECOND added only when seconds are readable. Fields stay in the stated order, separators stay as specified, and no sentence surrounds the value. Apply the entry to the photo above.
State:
h=9 m=2
